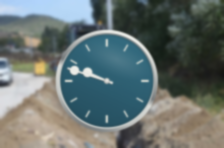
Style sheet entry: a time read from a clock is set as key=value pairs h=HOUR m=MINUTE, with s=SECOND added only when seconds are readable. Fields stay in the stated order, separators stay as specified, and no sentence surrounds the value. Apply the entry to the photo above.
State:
h=9 m=48
